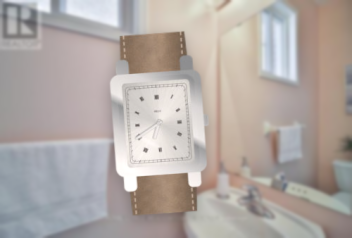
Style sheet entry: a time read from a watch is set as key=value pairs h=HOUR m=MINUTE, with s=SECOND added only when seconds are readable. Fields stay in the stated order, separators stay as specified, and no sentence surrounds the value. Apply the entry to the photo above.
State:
h=6 m=40
